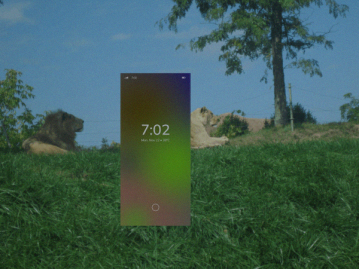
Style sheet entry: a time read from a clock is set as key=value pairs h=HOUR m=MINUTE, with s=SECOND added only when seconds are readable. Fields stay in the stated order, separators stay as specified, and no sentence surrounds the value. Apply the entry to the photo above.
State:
h=7 m=2
